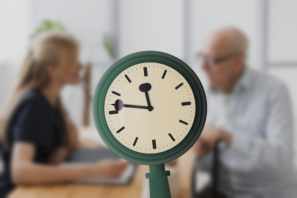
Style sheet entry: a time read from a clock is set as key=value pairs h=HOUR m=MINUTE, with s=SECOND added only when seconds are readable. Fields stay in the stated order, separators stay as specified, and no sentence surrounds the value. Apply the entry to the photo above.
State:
h=11 m=47
